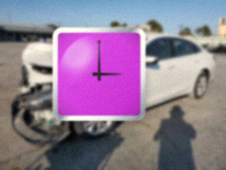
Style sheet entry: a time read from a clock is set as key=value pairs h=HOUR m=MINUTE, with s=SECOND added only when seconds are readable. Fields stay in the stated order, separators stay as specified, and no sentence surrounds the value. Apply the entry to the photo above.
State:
h=3 m=0
